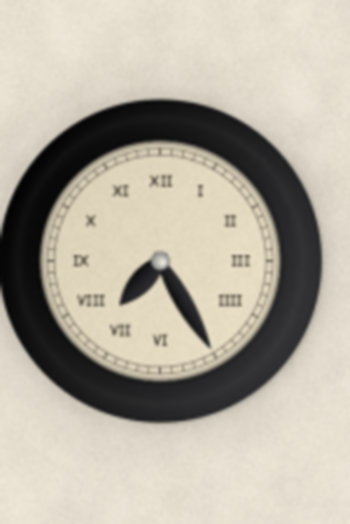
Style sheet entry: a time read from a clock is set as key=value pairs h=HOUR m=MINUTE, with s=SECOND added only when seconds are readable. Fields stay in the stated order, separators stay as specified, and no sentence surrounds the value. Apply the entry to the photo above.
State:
h=7 m=25
